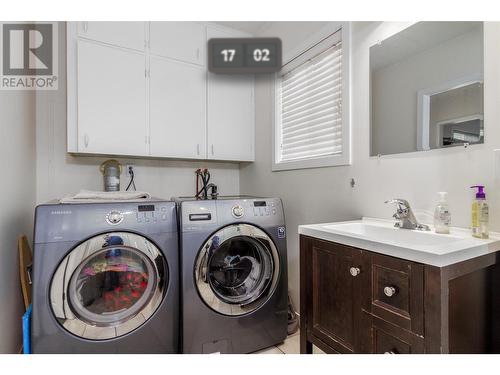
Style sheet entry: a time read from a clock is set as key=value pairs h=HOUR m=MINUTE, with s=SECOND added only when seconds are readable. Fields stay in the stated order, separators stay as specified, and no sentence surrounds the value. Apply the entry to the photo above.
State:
h=17 m=2
